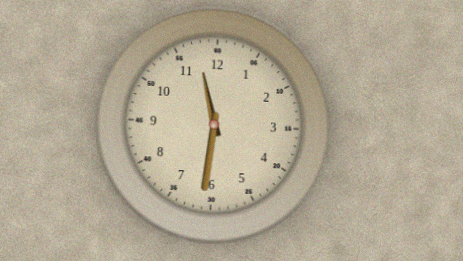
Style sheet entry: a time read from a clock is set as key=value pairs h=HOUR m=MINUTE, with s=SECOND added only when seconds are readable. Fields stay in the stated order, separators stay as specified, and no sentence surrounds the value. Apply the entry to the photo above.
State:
h=11 m=31
